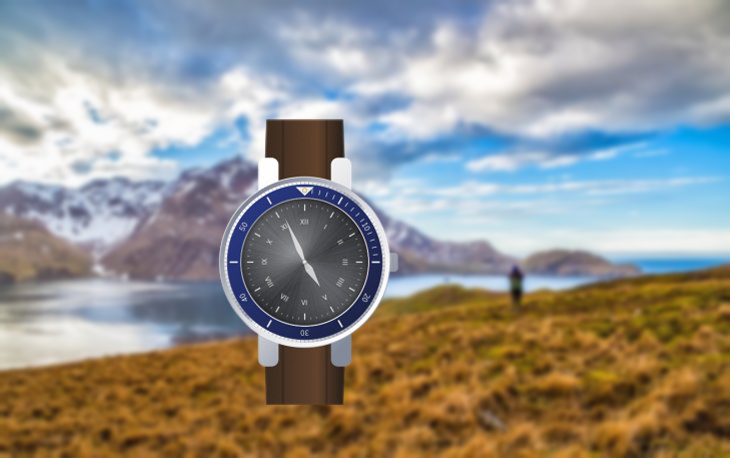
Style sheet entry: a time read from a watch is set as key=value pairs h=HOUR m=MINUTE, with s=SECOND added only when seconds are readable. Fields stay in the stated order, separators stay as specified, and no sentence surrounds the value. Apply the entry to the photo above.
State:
h=4 m=56
